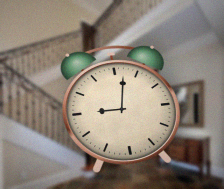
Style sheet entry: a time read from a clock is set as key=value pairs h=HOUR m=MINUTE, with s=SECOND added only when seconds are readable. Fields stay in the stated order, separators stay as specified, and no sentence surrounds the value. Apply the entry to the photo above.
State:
h=9 m=2
